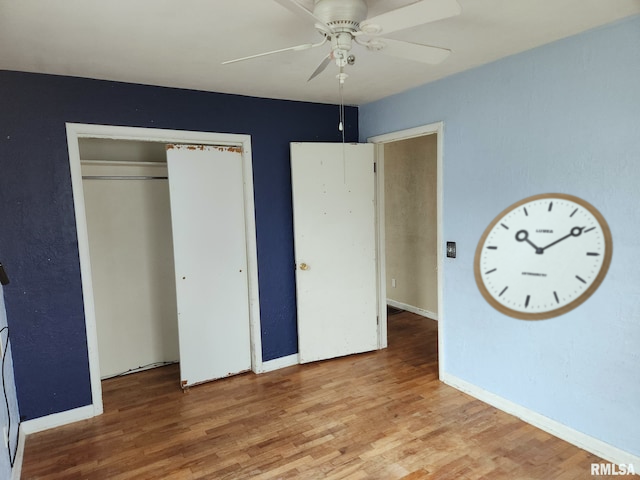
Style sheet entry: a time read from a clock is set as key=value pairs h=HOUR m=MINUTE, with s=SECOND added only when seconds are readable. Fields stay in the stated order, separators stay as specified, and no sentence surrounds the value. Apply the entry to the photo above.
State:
h=10 m=9
